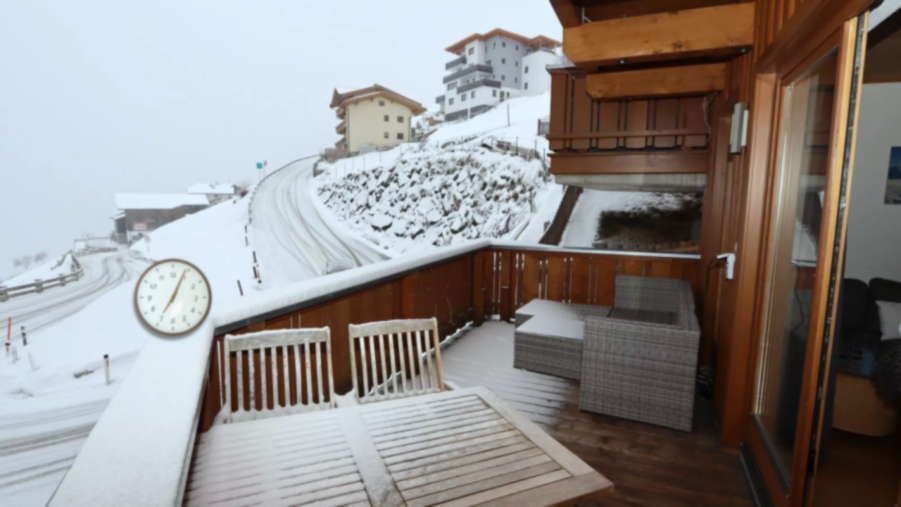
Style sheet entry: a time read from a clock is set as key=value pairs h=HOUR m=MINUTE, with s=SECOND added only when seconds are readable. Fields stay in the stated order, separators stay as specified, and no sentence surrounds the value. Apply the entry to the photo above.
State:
h=7 m=4
